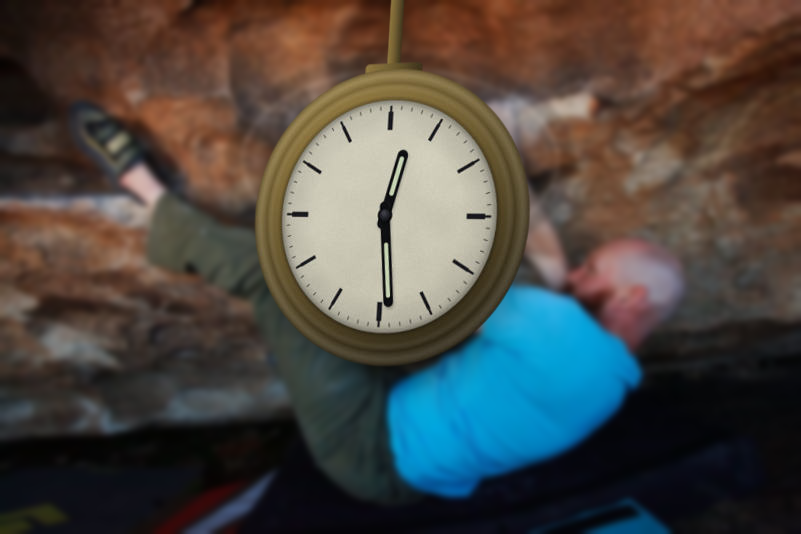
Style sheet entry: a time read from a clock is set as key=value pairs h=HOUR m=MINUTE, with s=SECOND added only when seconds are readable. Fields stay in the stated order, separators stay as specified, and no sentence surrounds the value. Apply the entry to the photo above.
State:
h=12 m=29
